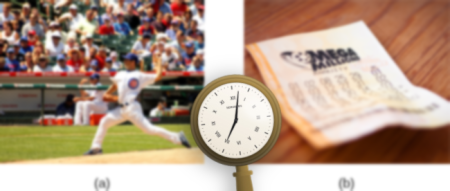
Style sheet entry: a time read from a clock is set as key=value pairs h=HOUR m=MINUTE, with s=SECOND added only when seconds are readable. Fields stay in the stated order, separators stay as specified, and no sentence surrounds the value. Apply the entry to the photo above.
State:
h=7 m=2
